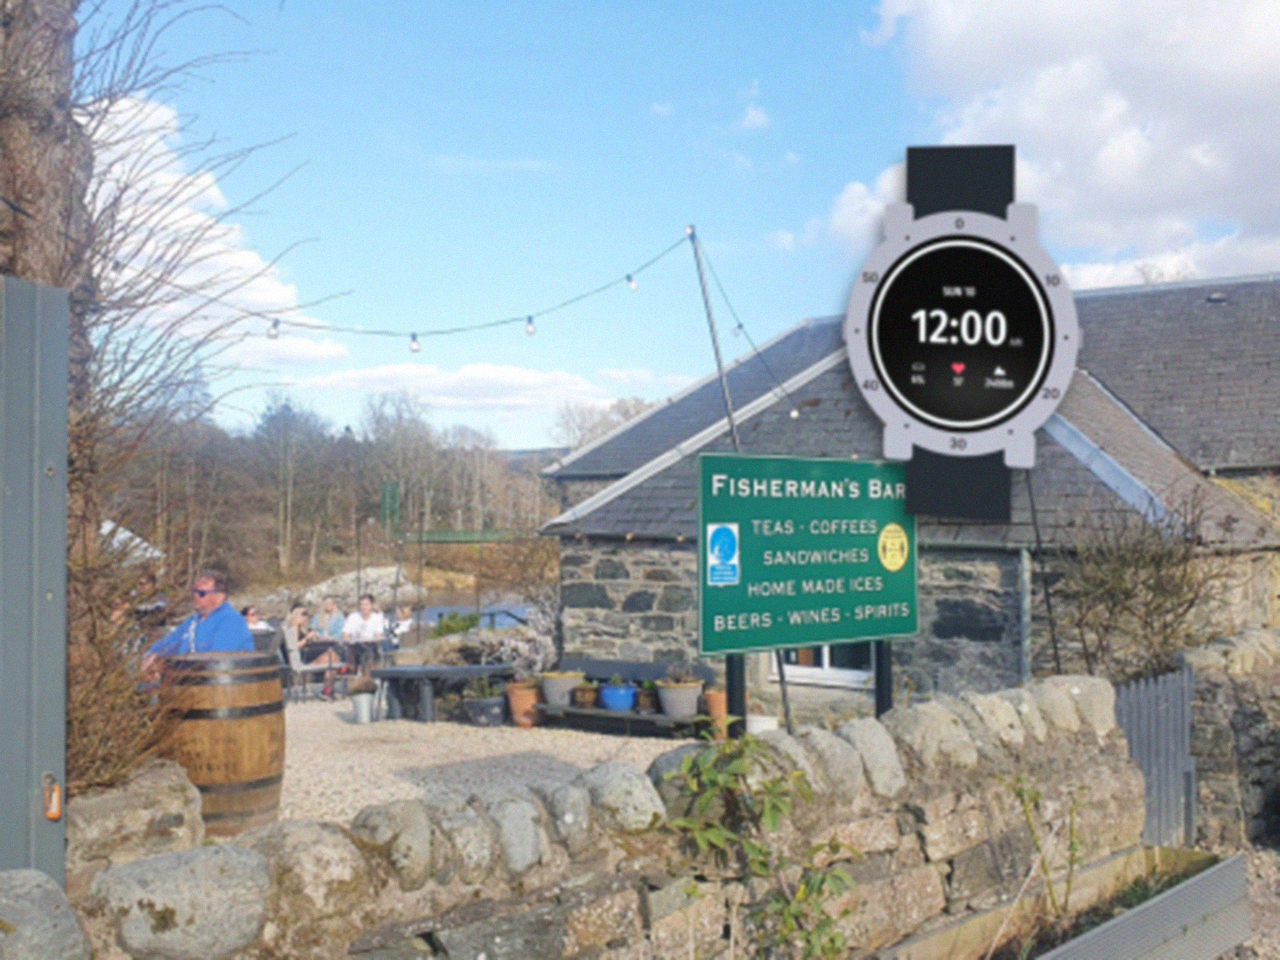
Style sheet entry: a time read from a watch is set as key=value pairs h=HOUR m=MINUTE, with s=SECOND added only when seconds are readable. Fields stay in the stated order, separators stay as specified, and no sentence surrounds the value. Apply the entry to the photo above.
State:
h=12 m=0
